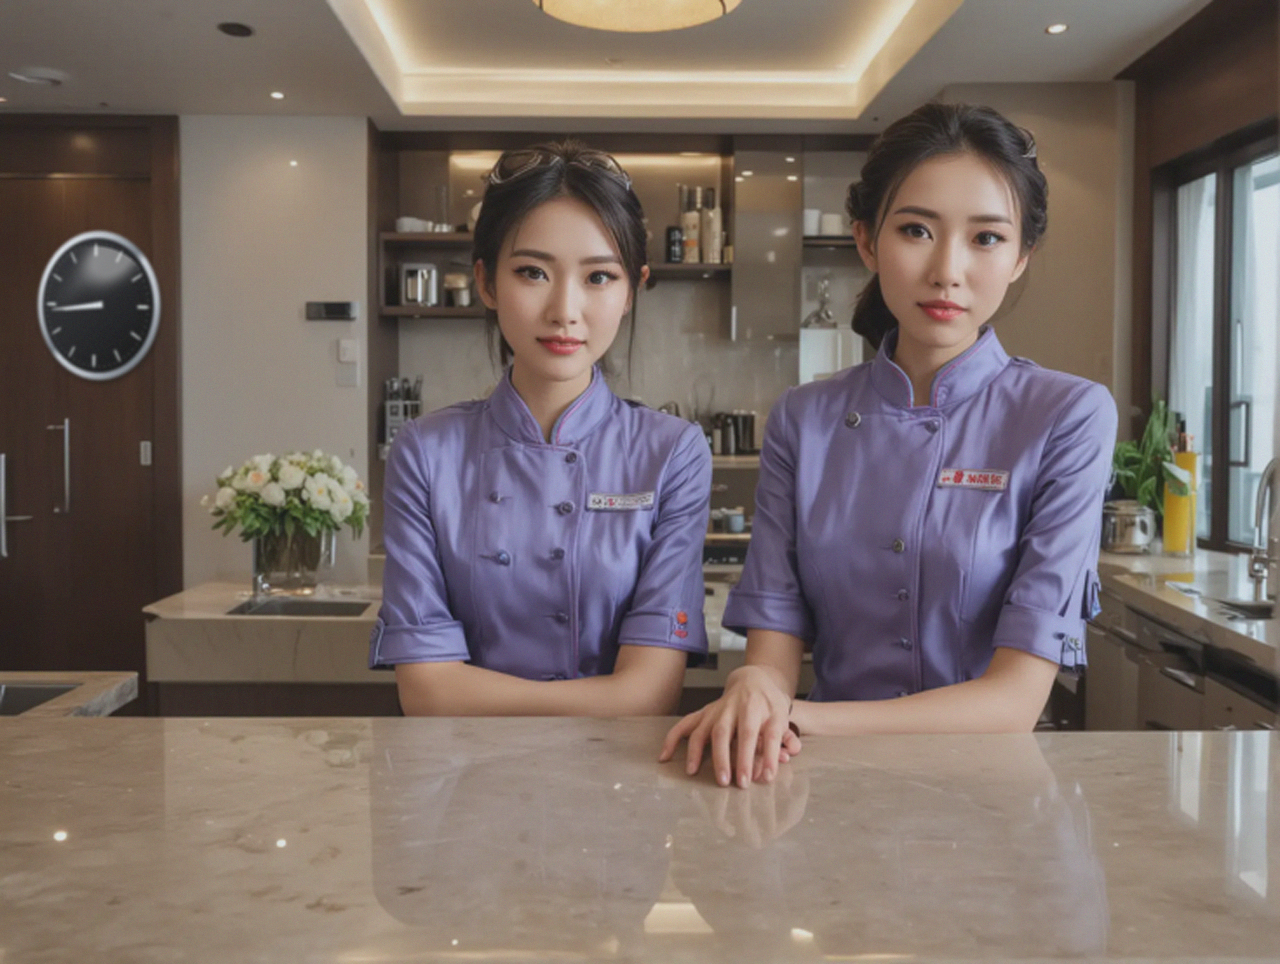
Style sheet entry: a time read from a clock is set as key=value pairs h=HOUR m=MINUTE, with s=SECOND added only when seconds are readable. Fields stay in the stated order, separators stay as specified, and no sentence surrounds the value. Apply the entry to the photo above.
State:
h=8 m=44
